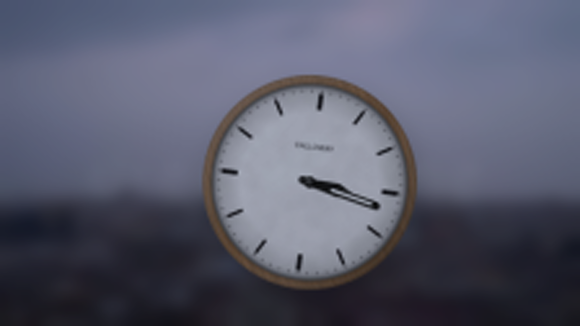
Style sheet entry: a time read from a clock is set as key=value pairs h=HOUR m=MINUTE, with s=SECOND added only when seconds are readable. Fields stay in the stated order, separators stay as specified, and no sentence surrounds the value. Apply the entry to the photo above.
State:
h=3 m=17
